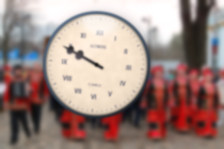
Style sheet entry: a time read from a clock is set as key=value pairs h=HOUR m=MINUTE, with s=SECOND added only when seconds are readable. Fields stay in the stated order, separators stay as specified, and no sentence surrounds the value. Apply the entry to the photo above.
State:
h=9 m=49
